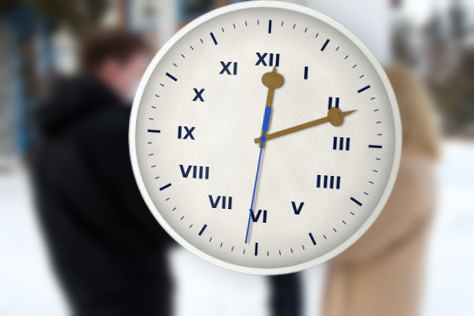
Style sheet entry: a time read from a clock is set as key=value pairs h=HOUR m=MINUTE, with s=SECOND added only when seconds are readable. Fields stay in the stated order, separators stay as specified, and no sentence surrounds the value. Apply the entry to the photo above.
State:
h=12 m=11 s=31
